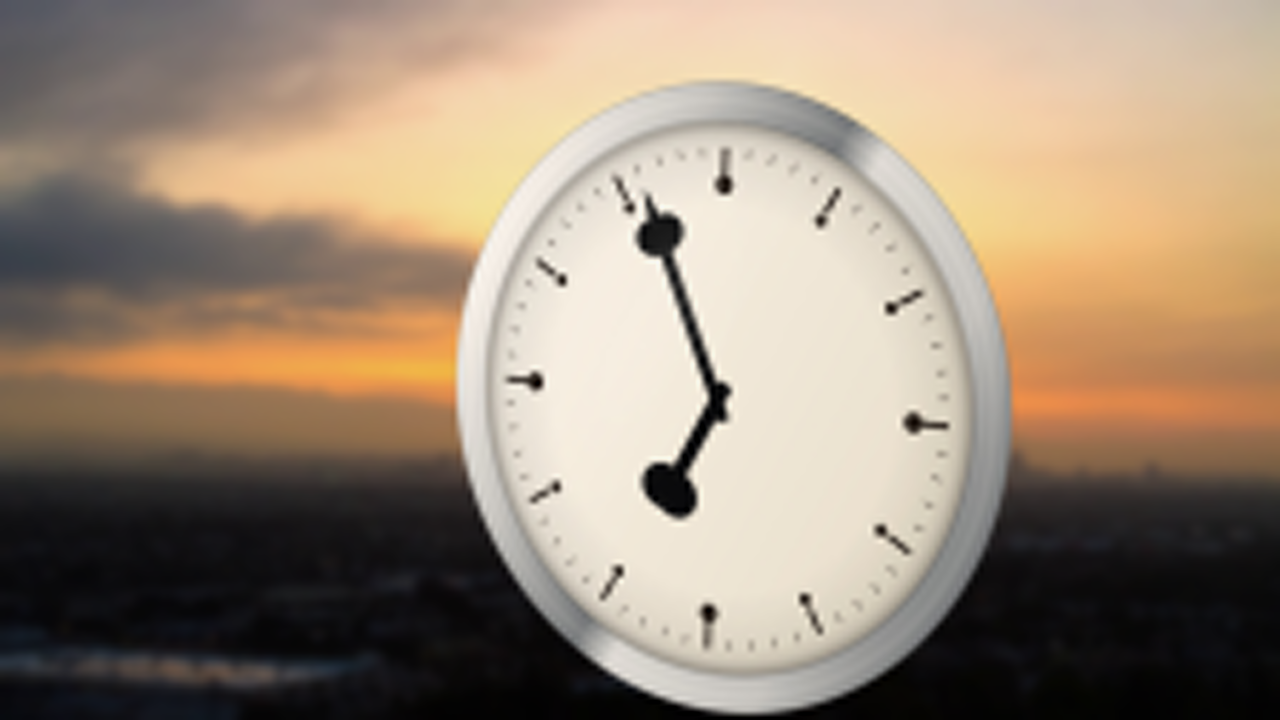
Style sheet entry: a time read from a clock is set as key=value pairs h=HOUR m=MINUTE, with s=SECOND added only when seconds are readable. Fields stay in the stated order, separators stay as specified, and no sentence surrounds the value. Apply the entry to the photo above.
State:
h=6 m=56
